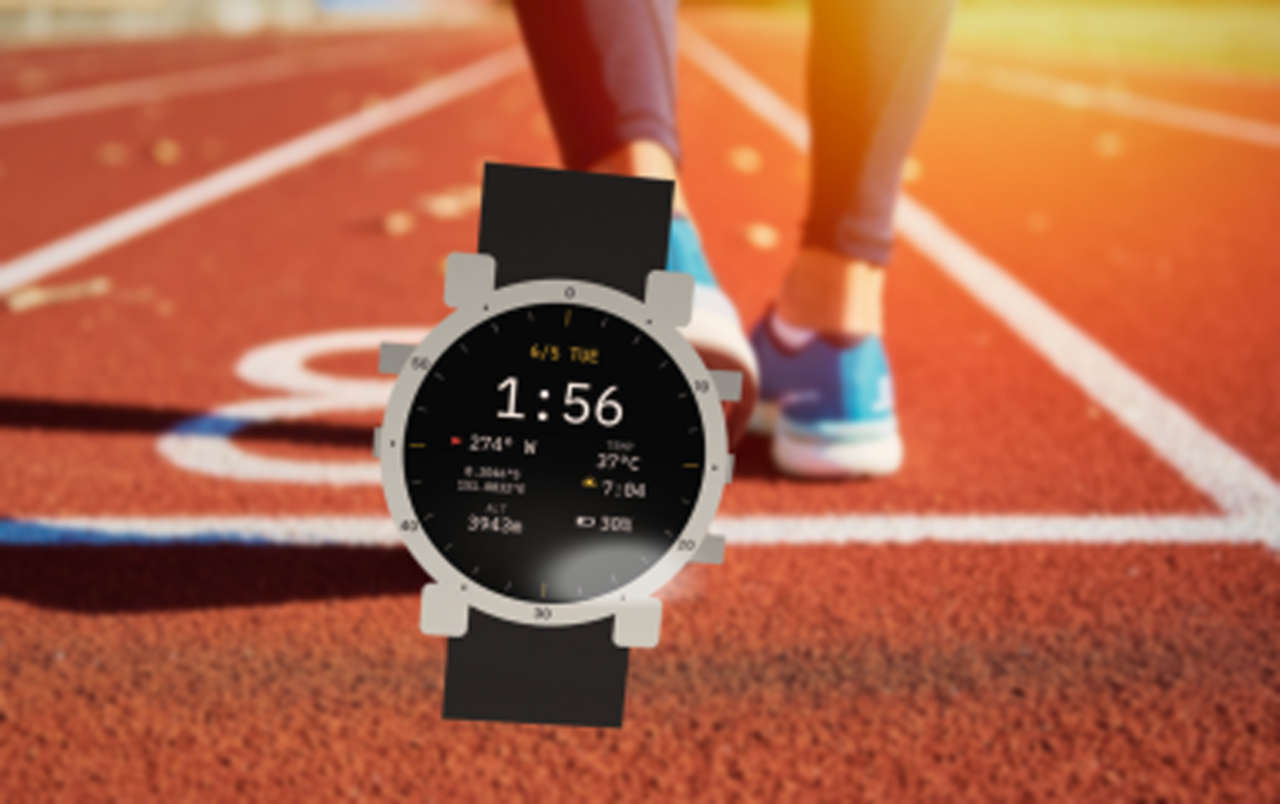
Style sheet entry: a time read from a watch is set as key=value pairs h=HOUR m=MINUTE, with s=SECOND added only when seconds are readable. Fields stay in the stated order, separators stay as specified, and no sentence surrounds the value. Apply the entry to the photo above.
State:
h=1 m=56
